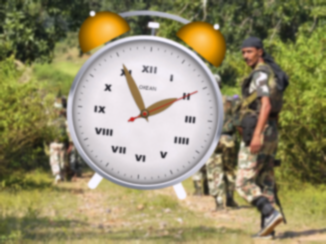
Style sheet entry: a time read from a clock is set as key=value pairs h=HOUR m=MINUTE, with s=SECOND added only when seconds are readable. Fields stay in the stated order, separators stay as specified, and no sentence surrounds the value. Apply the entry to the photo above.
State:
h=1 m=55 s=10
